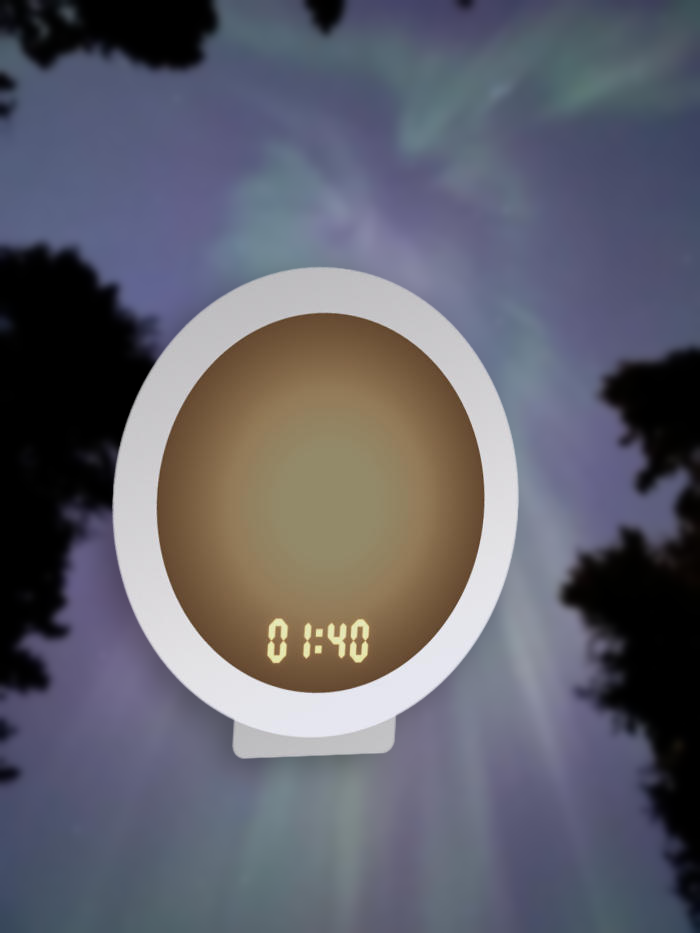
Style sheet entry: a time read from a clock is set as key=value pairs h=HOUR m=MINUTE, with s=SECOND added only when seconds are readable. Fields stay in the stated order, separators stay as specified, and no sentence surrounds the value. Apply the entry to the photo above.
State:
h=1 m=40
